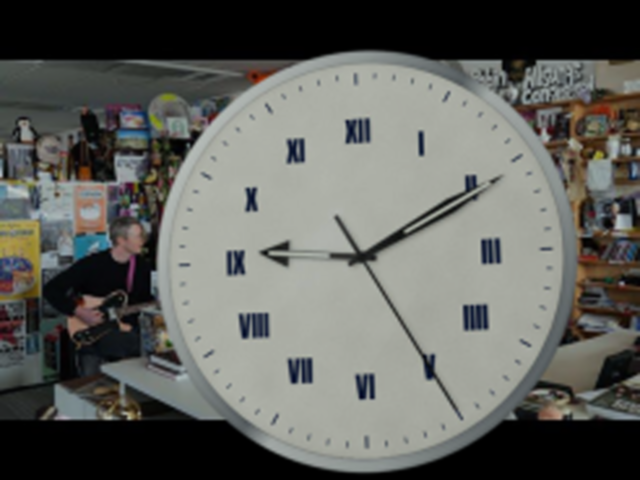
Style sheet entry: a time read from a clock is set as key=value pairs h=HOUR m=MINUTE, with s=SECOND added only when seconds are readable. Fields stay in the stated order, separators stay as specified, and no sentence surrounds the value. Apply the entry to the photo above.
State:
h=9 m=10 s=25
